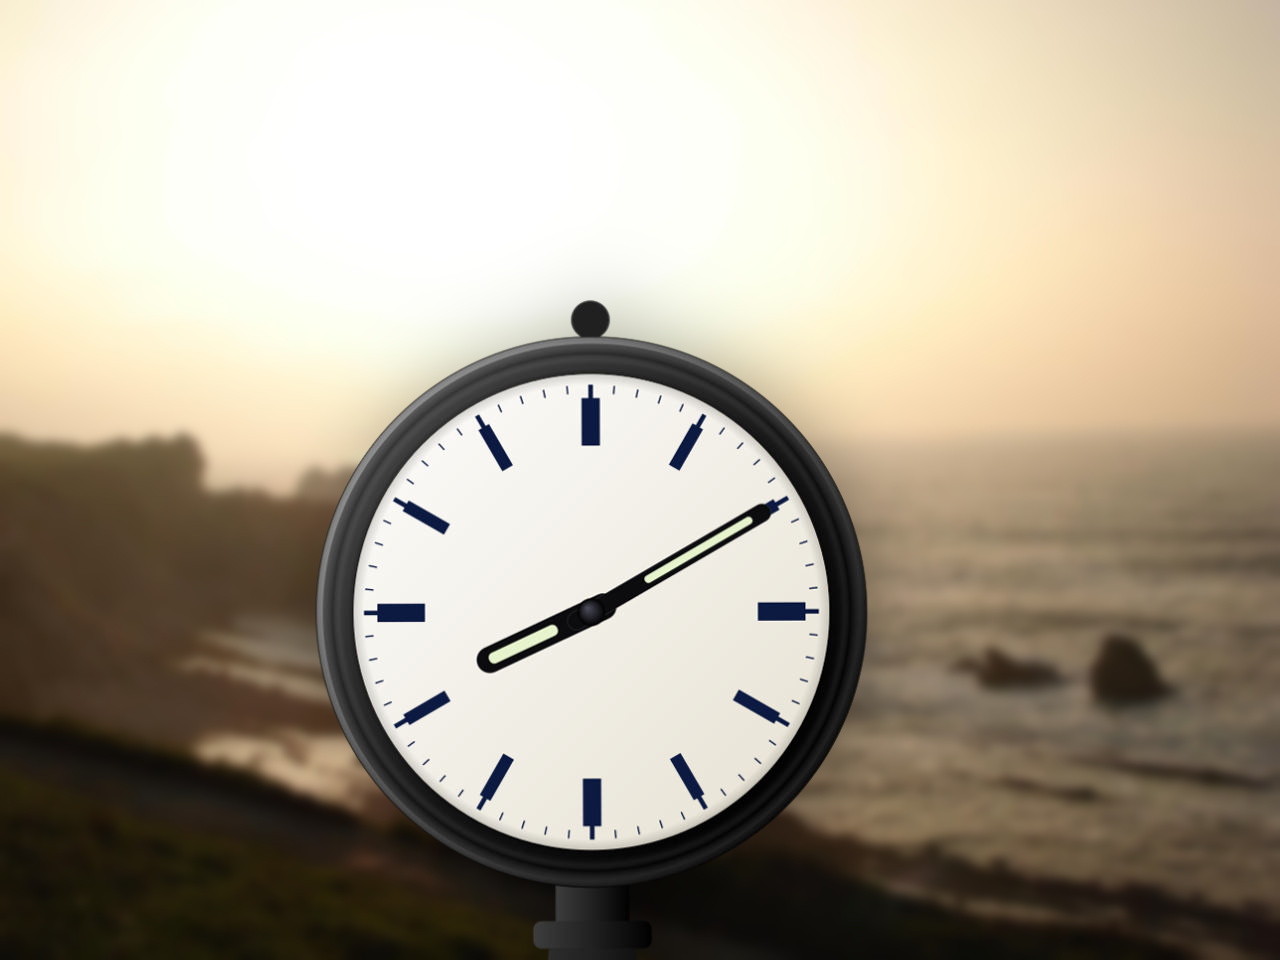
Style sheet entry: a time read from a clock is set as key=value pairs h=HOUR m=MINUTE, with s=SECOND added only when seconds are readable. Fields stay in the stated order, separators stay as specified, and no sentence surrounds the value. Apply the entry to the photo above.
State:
h=8 m=10
